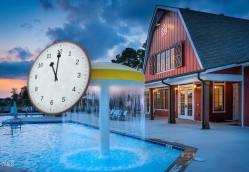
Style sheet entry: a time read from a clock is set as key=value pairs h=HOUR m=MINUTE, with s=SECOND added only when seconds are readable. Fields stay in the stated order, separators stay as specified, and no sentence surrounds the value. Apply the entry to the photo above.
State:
h=11 m=0
